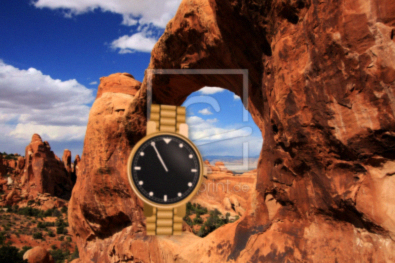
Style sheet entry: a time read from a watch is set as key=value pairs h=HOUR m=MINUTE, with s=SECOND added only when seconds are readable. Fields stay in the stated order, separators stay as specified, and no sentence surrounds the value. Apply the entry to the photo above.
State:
h=10 m=55
